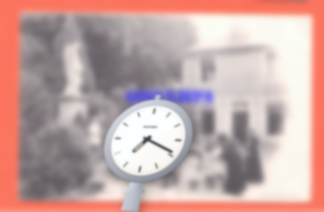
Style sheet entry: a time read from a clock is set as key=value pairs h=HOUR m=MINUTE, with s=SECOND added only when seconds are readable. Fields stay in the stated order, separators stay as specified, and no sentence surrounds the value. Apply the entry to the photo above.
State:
h=7 m=19
